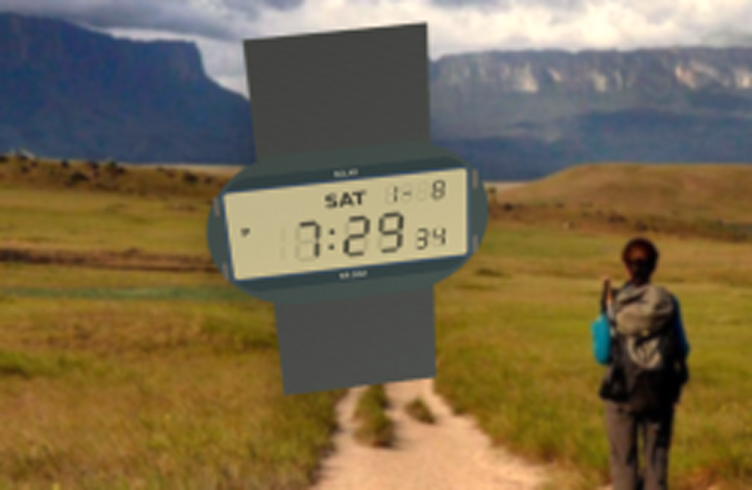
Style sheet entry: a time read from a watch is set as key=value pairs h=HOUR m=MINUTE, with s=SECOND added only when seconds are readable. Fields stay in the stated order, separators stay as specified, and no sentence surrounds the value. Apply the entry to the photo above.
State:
h=7 m=29 s=34
